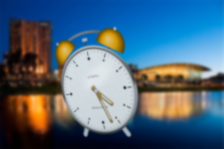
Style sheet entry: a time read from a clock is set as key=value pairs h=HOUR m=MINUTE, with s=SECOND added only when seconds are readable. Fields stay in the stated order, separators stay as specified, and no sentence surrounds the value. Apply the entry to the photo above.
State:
h=4 m=27
